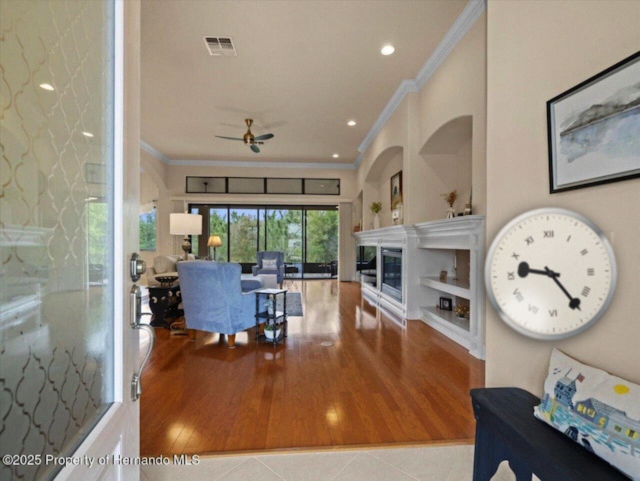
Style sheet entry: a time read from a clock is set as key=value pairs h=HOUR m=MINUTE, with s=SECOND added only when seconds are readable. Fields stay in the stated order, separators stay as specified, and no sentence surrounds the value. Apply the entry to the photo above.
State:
h=9 m=24
